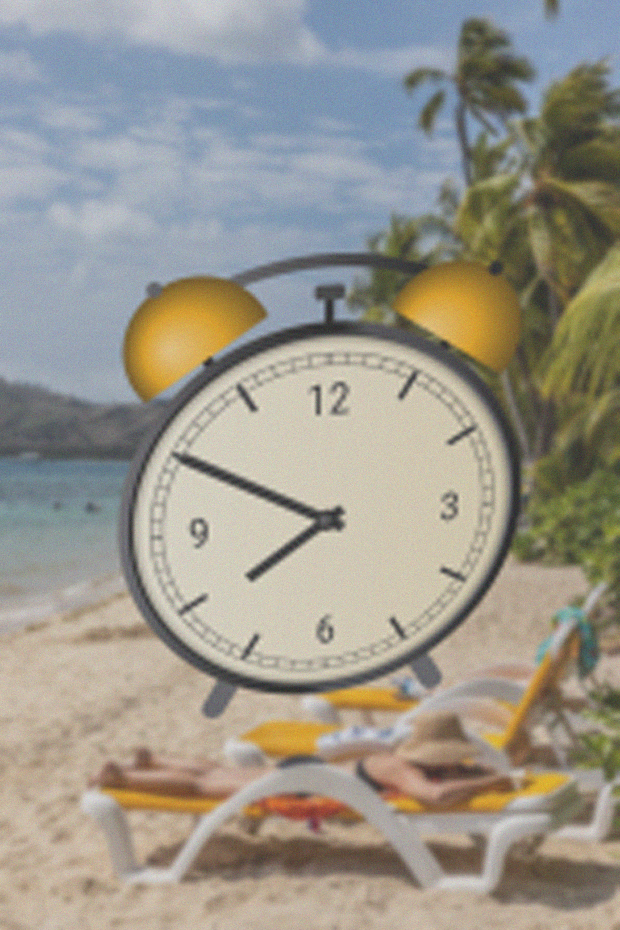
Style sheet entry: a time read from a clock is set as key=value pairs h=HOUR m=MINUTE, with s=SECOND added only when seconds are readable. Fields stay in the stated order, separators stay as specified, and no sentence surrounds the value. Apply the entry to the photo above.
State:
h=7 m=50
